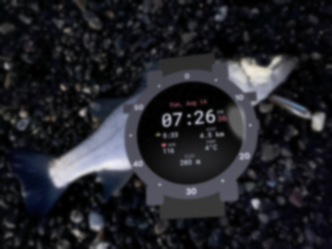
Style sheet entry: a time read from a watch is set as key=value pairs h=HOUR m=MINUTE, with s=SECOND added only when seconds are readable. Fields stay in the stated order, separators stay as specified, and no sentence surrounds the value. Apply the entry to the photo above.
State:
h=7 m=26
